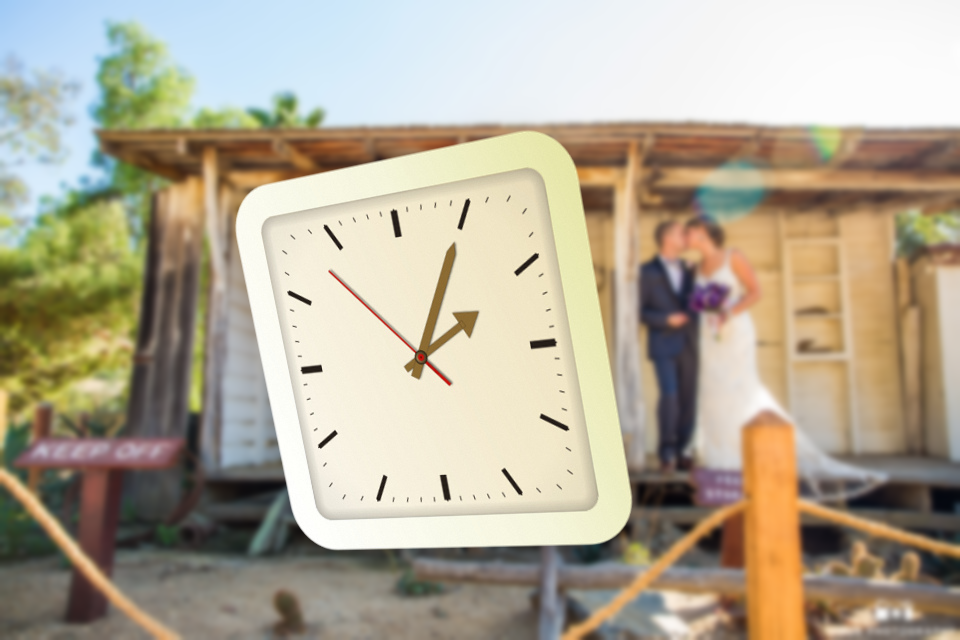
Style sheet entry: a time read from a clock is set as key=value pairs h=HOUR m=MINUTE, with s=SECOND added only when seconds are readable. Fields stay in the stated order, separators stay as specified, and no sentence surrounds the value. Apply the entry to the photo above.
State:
h=2 m=4 s=53
